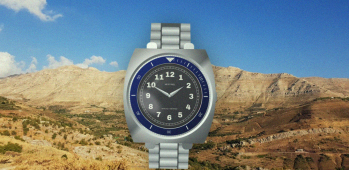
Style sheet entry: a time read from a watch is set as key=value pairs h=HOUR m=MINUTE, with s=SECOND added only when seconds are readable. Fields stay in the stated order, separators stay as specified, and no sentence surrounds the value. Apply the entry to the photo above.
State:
h=1 m=50
